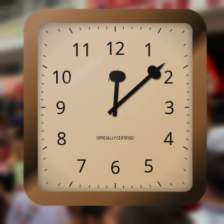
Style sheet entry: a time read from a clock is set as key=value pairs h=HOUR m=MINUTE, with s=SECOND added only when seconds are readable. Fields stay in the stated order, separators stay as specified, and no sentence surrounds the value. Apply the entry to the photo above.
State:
h=12 m=8
